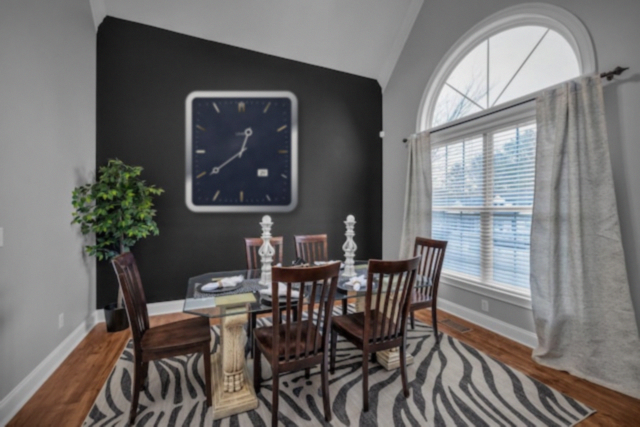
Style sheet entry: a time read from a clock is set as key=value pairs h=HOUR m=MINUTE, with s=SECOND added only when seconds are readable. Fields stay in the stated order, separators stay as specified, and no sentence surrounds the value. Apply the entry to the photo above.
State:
h=12 m=39
